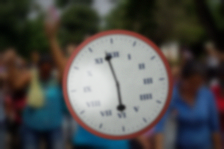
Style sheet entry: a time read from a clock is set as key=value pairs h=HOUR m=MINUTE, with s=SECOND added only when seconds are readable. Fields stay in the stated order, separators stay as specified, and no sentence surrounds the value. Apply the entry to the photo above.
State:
h=5 m=58
